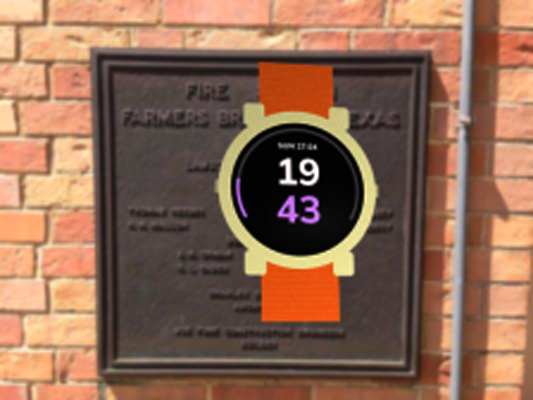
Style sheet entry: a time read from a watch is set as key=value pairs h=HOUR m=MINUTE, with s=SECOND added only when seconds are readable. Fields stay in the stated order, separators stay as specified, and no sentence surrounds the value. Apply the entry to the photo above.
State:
h=19 m=43
